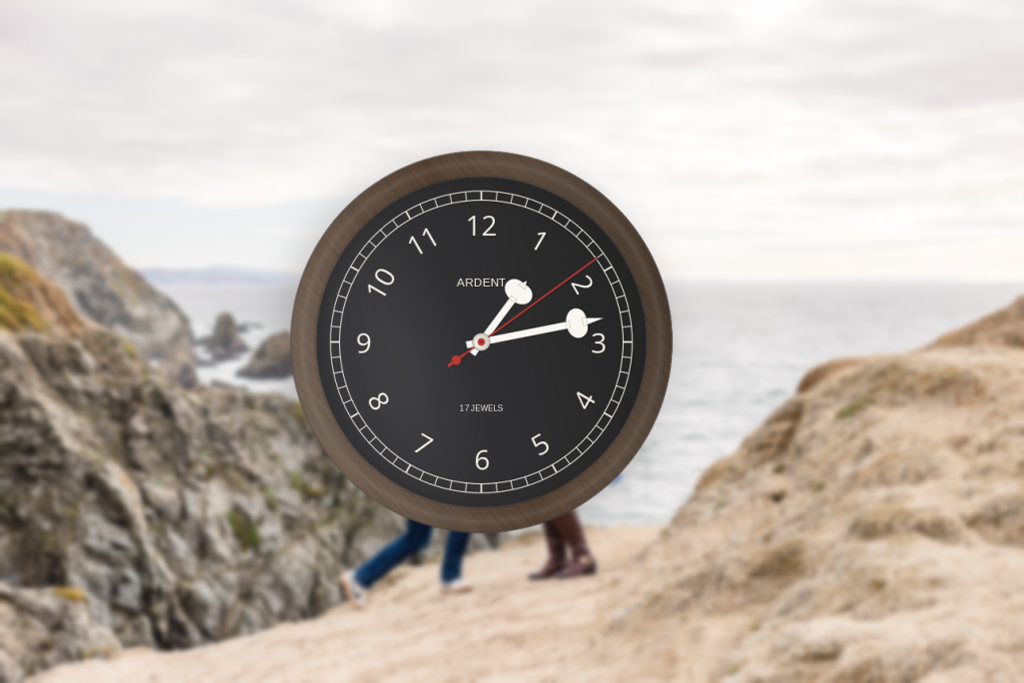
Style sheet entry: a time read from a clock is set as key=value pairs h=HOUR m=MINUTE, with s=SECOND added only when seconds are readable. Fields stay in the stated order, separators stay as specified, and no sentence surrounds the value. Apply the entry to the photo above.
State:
h=1 m=13 s=9
